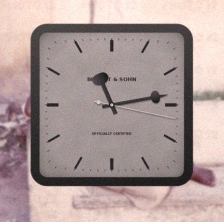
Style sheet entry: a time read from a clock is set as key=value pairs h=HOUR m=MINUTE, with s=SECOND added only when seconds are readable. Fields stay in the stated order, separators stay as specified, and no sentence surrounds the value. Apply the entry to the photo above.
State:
h=11 m=13 s=17
